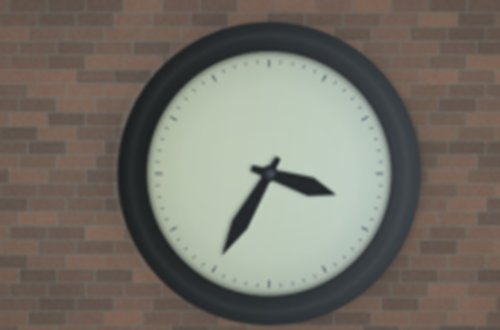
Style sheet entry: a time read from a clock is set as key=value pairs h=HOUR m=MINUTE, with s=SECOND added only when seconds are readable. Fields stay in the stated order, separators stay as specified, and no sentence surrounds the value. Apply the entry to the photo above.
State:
h=3 m=35
